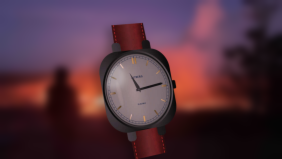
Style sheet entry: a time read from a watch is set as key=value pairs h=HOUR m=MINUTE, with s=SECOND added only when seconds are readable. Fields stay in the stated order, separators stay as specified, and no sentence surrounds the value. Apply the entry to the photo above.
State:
h=11 m=14
